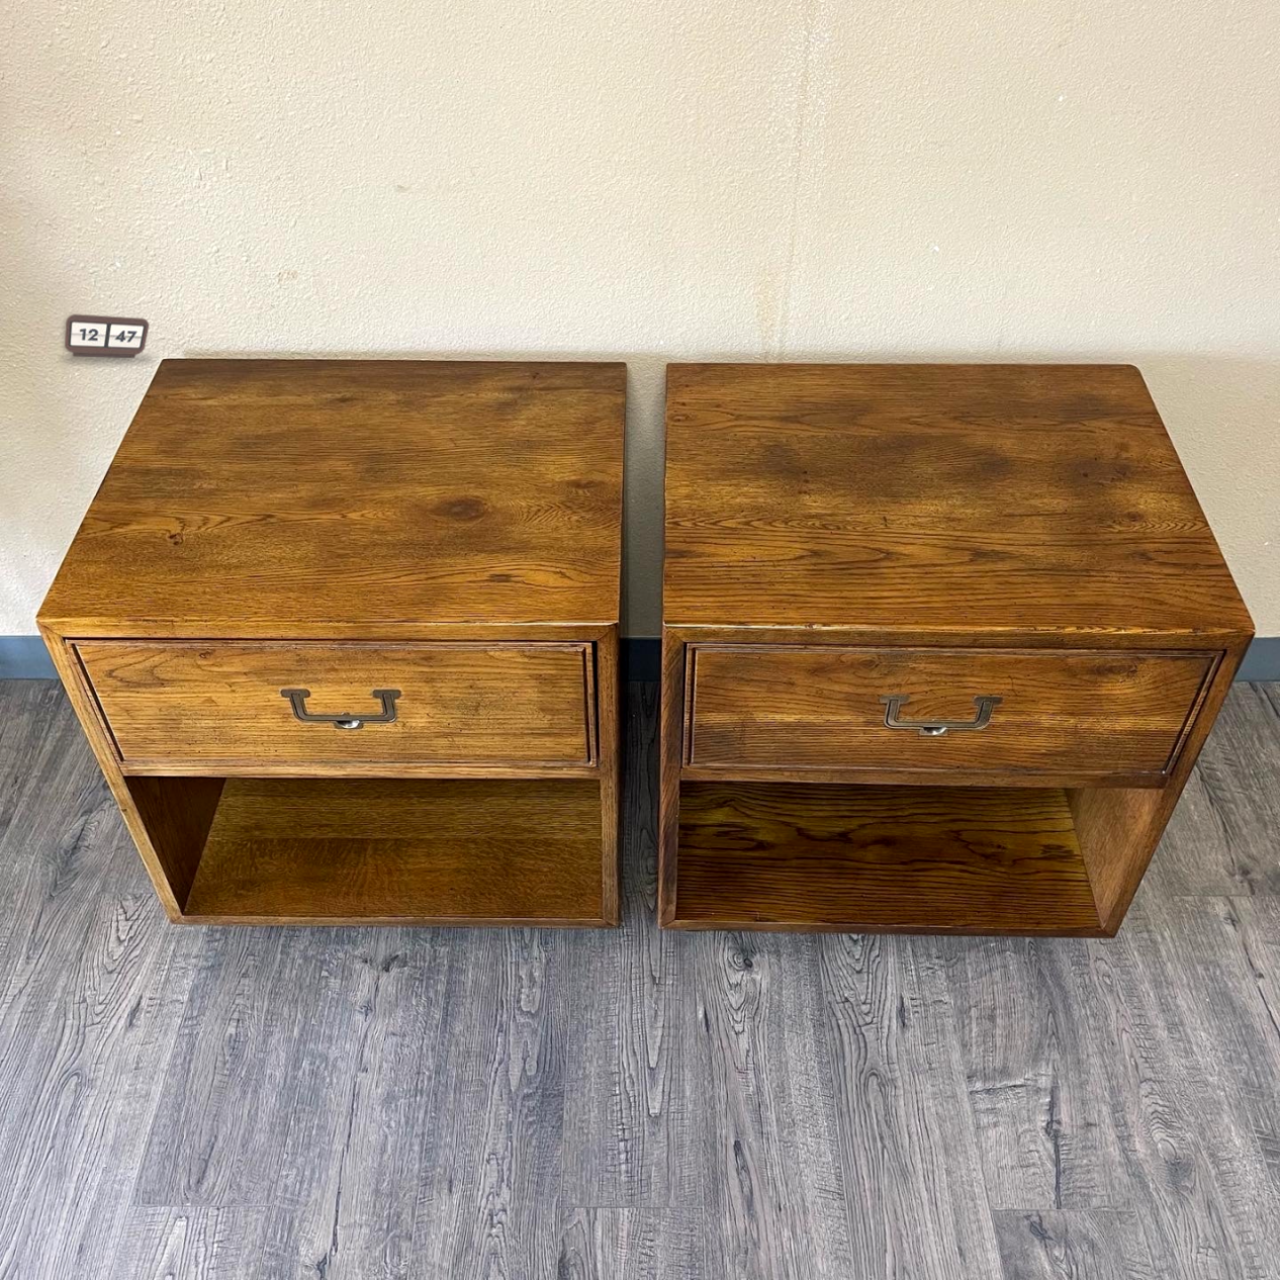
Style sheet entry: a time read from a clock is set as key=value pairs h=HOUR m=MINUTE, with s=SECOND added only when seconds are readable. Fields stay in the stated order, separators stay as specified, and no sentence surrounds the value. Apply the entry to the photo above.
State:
h=12 m=47
